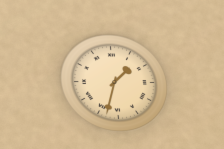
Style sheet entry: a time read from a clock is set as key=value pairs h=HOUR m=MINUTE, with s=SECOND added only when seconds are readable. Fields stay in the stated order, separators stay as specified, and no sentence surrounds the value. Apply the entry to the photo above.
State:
h=1 m=33
